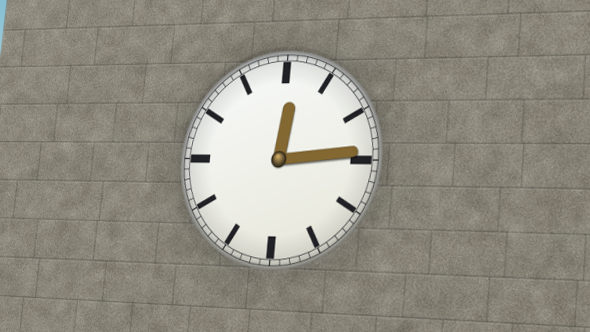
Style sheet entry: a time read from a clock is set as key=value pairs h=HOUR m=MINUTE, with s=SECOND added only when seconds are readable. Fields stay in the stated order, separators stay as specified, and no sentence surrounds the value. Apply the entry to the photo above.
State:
h=12 m=14
